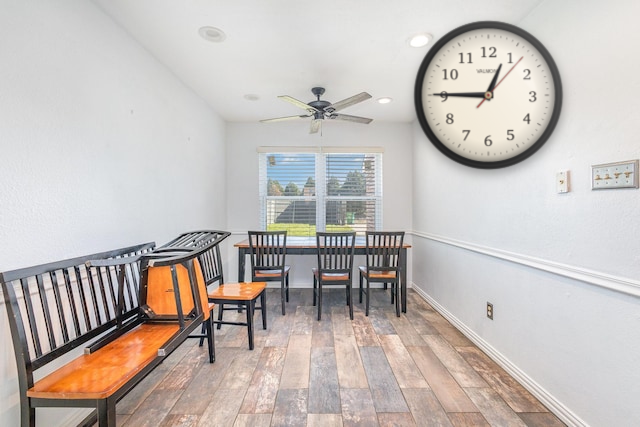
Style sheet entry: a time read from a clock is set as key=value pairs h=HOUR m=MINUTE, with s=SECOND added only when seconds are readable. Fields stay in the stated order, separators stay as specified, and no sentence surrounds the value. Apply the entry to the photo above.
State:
h=12 m=45 s=7
